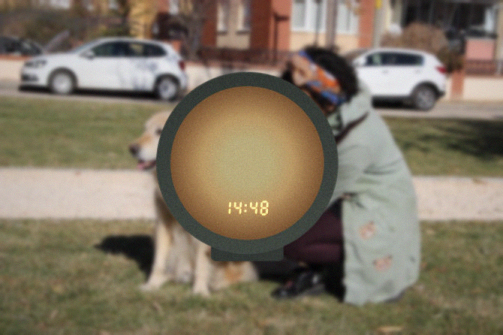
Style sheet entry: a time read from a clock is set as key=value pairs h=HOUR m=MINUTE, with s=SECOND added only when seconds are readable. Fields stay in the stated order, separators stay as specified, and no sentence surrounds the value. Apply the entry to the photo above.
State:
h=14 m=48
